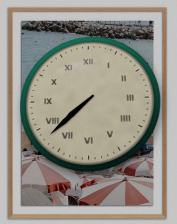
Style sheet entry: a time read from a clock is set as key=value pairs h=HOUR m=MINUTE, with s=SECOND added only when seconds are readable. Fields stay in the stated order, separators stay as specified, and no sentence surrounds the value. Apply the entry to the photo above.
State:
h=7 m=38
